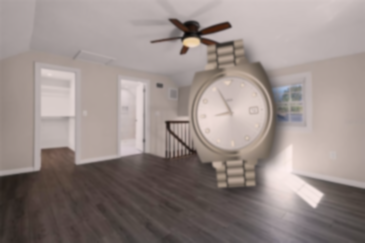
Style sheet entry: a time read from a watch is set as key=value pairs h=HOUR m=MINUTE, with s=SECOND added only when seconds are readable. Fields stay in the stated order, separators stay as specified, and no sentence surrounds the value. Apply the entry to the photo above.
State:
h=8 m=56
